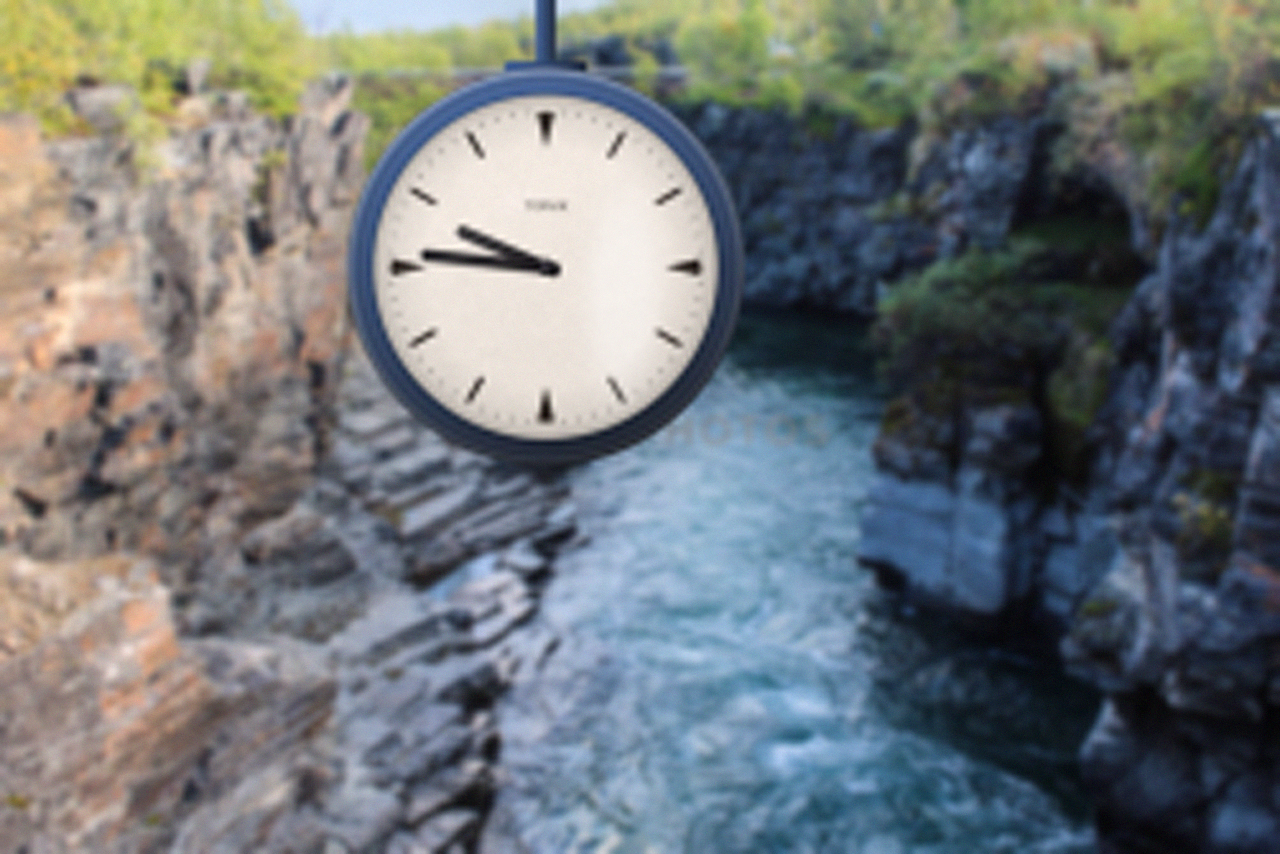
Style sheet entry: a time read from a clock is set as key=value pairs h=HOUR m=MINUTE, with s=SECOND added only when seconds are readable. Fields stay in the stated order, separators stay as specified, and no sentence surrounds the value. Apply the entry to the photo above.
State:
h=9 m=46
